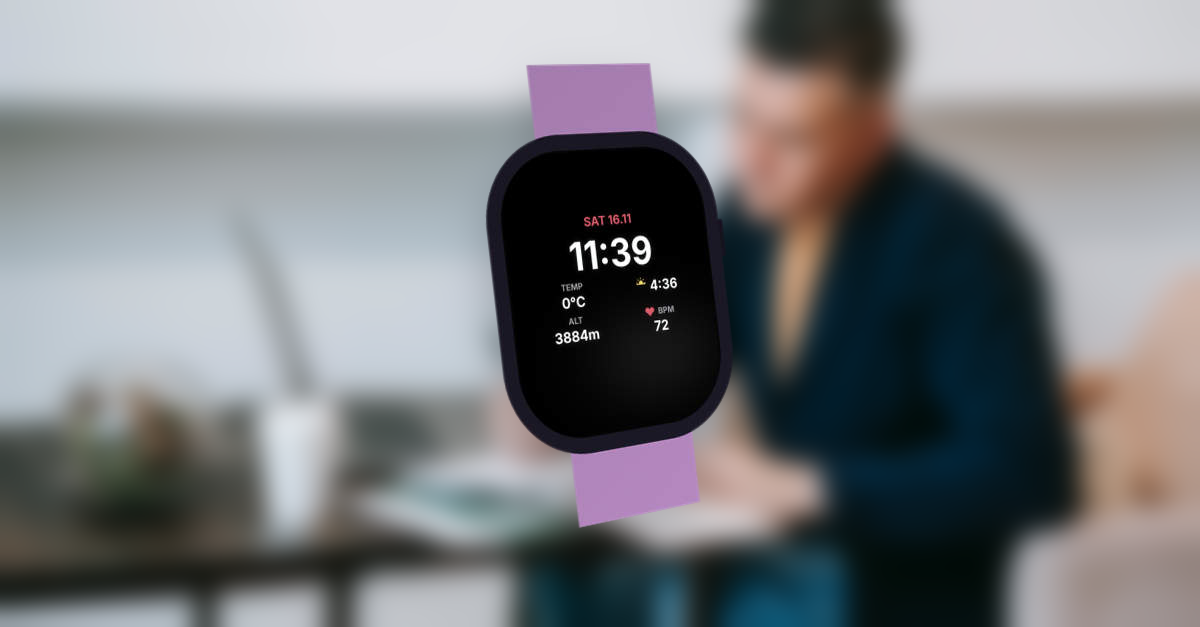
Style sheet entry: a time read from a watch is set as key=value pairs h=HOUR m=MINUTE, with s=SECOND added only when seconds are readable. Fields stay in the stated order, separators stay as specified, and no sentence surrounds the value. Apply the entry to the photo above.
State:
h=11 m=39
